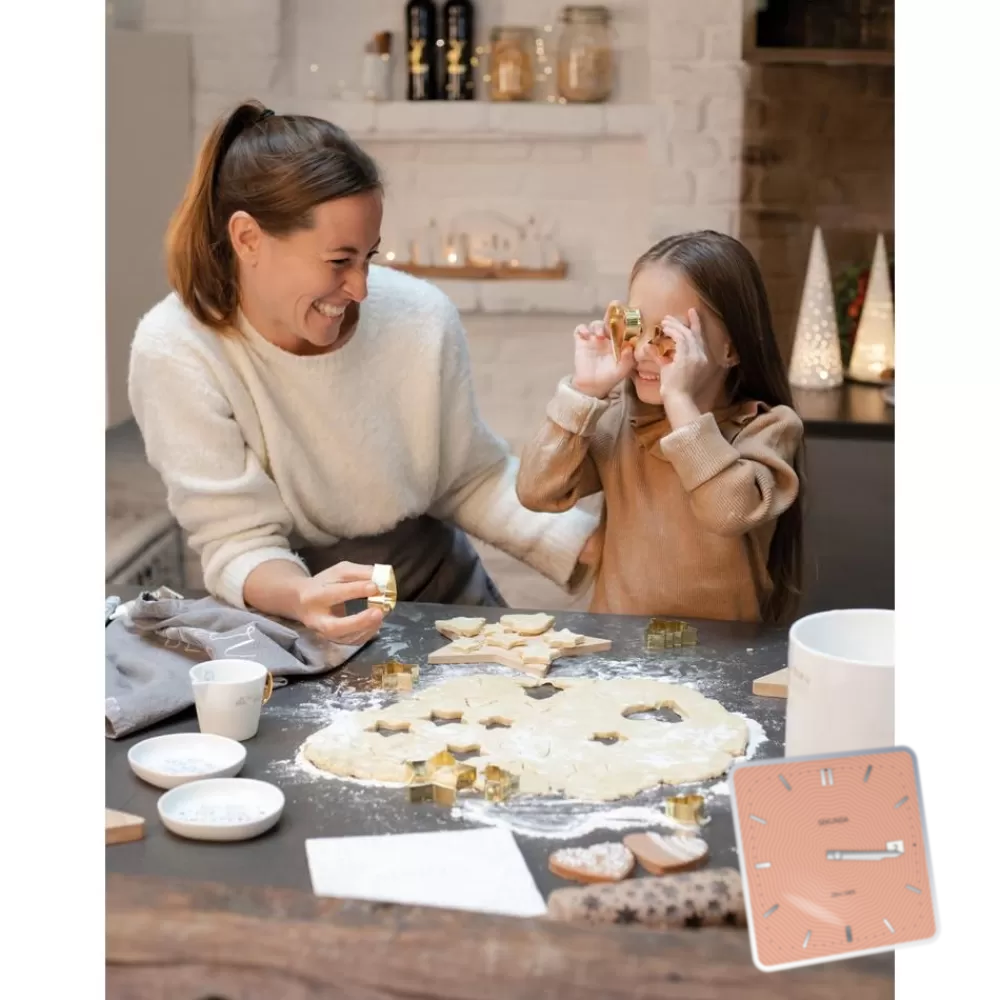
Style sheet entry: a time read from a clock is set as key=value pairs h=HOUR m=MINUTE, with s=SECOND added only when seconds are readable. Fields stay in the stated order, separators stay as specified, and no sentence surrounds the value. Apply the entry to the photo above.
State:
h=3 m=16
